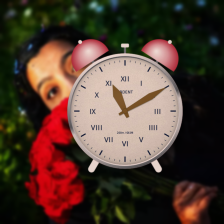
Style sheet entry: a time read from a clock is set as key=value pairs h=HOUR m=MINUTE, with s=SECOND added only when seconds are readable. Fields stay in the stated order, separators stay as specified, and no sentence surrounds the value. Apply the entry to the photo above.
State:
h=11 m=10
